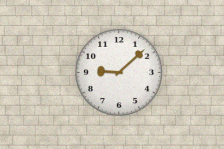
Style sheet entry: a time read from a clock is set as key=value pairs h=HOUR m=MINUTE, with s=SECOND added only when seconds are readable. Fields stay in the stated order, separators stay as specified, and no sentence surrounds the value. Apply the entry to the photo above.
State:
h=9 m=8
